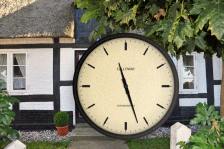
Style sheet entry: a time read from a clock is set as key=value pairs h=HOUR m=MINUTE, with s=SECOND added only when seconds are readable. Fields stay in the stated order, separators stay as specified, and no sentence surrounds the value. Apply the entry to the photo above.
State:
h=11 m=27
